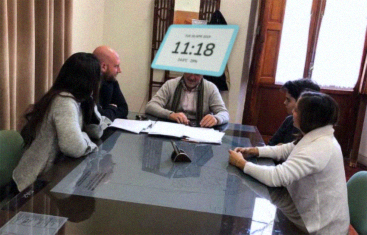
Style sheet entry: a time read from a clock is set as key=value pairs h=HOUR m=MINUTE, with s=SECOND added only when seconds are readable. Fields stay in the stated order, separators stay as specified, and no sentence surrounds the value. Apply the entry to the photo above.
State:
h=11 m=18
